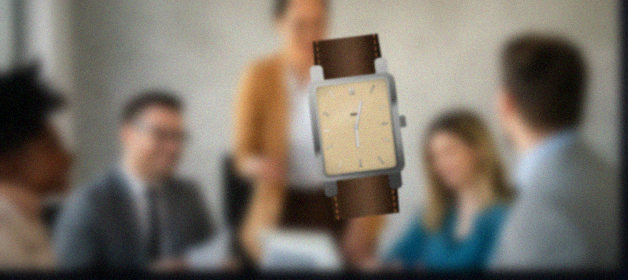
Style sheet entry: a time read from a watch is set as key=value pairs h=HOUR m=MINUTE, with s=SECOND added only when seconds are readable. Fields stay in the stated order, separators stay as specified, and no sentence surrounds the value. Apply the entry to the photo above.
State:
h=6 m=3
